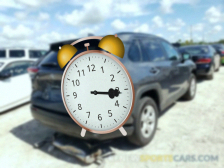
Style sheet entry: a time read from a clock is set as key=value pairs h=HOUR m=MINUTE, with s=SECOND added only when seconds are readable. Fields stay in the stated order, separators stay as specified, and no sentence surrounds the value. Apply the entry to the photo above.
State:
h=3 m=16
